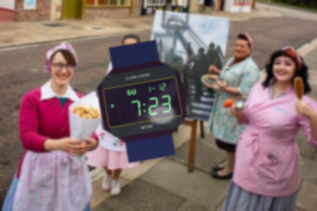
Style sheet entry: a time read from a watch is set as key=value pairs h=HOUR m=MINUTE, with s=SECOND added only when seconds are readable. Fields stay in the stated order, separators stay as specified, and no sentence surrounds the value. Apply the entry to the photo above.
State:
h=7 m=23
